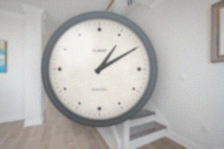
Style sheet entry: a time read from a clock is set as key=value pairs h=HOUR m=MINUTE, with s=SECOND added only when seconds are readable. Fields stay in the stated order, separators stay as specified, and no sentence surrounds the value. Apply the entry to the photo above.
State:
h=1 m=10
